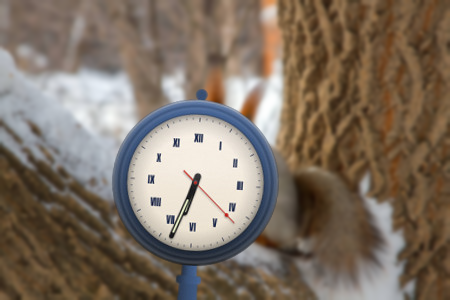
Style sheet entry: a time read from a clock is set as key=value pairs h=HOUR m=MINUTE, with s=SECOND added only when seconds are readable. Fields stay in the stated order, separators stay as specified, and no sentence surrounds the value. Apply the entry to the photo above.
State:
h=6 m=33 s=22
